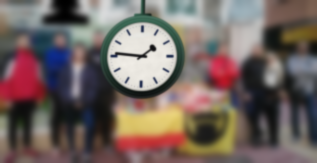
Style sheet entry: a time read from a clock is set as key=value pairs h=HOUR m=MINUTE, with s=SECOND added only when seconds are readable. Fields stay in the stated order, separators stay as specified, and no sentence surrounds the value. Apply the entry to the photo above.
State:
h=1 m=46
